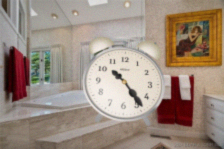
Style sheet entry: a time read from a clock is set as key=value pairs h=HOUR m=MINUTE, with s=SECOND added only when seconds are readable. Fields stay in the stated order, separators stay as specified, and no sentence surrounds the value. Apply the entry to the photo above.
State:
h=10 m=24
